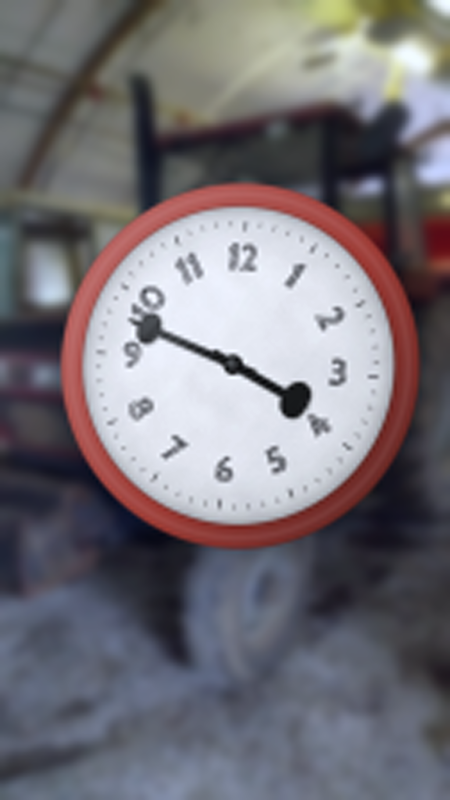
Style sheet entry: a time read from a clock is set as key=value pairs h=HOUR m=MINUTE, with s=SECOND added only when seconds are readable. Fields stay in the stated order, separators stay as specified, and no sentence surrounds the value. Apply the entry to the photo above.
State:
h=3 m=48
